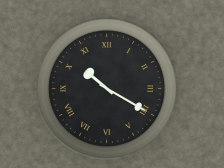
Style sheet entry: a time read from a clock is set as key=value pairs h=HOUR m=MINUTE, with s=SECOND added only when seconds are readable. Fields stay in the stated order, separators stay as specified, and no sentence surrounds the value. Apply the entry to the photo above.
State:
h=10 m=20
